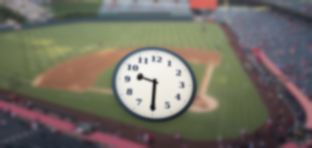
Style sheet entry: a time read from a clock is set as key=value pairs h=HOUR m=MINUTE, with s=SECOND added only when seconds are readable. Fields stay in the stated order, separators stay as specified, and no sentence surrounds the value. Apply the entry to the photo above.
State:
h=9 m=30
